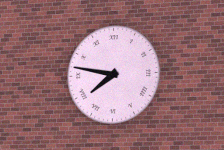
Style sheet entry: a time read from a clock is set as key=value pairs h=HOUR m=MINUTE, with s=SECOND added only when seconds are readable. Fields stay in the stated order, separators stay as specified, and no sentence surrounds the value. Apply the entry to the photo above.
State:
h=7 m=47
